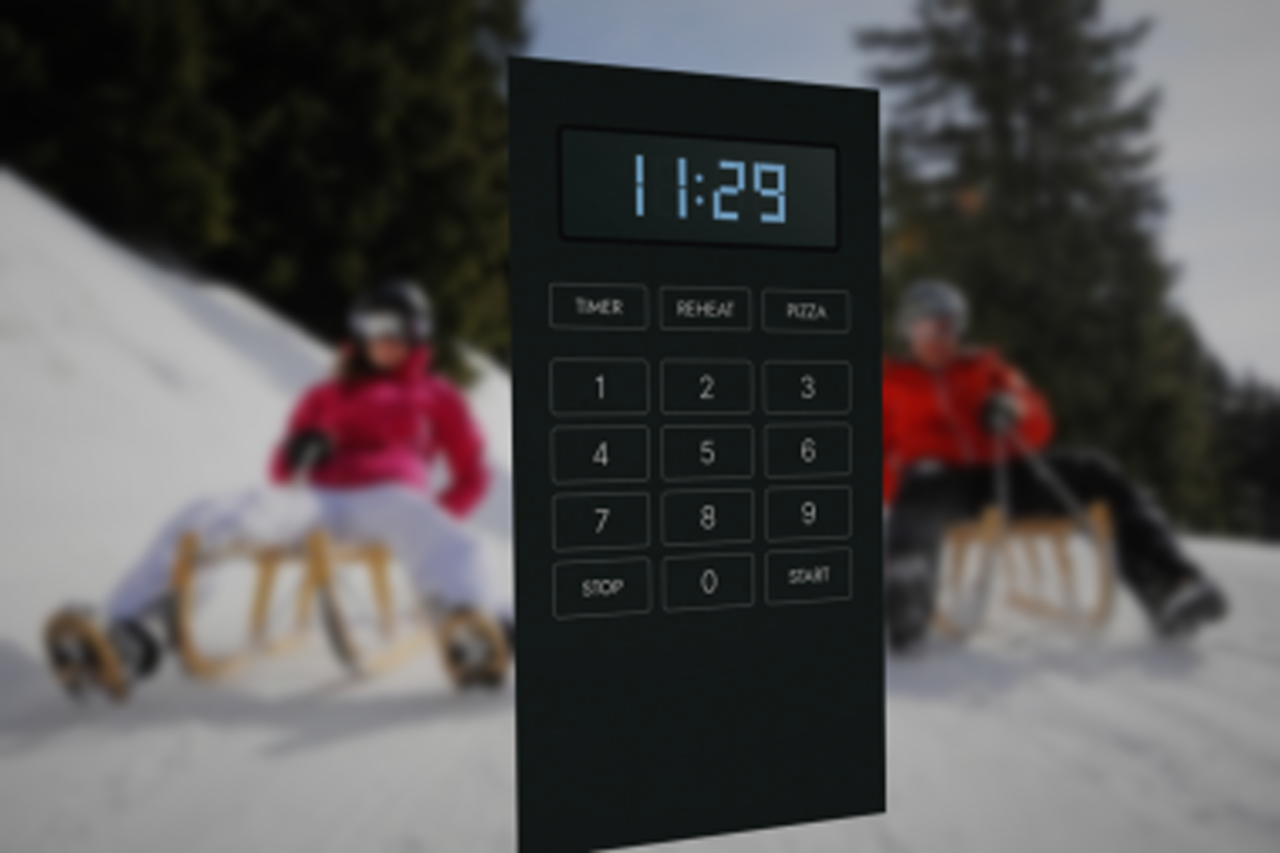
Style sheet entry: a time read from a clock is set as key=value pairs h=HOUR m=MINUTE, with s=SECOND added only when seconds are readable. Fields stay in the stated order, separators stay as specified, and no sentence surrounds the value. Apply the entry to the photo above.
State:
h=11 m=29
